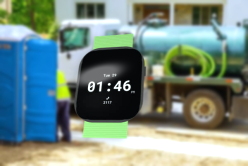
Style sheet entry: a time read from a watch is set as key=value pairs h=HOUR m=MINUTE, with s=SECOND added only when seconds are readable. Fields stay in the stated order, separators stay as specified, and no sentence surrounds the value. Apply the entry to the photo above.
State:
h=1 m=46
